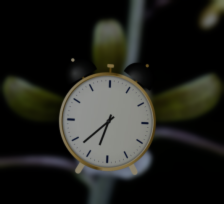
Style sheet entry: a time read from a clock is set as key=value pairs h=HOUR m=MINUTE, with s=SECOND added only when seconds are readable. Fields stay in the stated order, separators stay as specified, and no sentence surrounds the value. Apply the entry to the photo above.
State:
h=6 m=38
